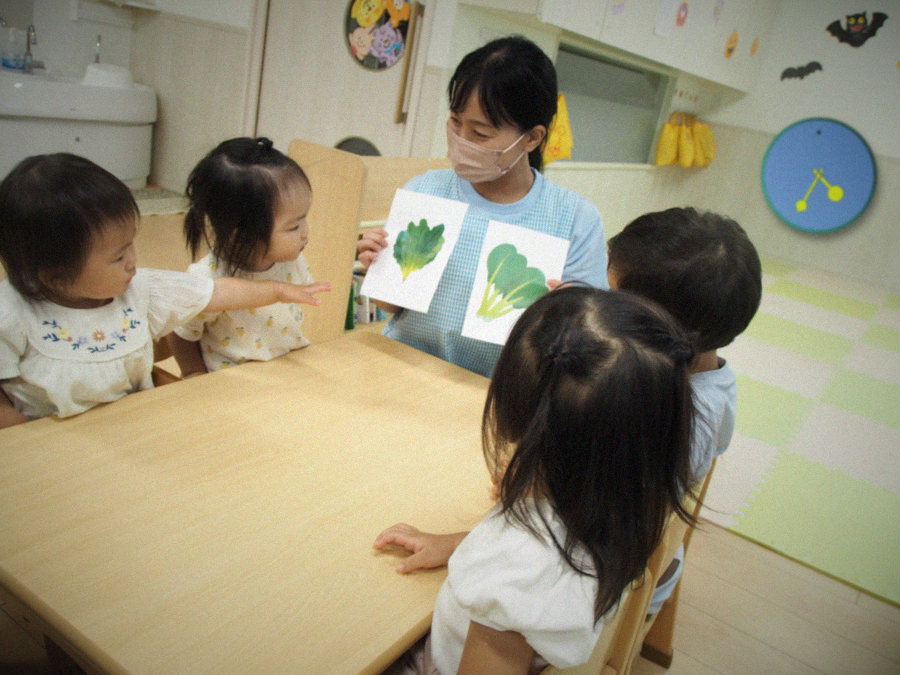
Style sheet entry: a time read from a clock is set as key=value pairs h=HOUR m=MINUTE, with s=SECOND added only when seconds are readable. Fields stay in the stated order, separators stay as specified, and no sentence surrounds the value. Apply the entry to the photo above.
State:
h=4 m=35
